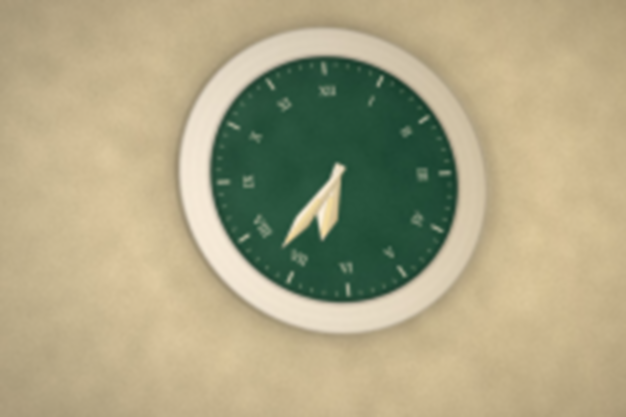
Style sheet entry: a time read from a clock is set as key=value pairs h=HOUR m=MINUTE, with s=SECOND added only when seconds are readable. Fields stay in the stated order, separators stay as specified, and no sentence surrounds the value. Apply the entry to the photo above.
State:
h=6 m=37
